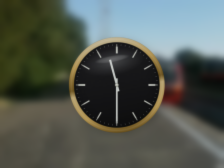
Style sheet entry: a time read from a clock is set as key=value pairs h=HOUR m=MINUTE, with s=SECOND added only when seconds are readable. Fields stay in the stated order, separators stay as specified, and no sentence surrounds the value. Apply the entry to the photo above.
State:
h=11 m=30
